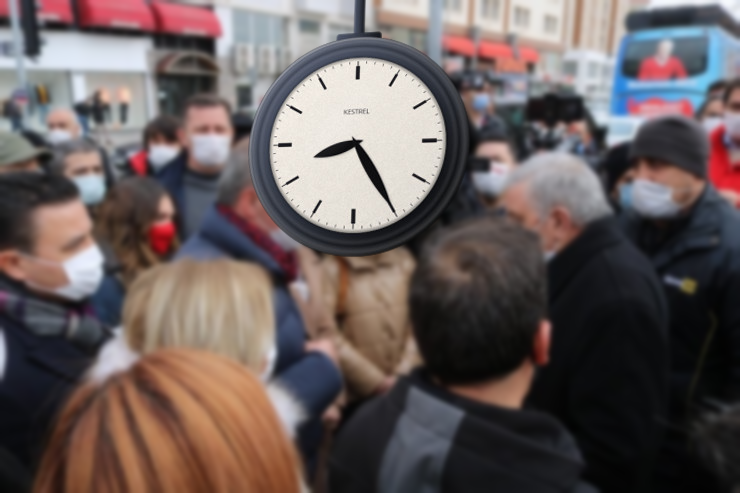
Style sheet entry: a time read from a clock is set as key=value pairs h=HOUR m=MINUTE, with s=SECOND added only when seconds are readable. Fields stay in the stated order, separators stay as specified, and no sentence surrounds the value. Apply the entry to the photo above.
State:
h=8 m=25
